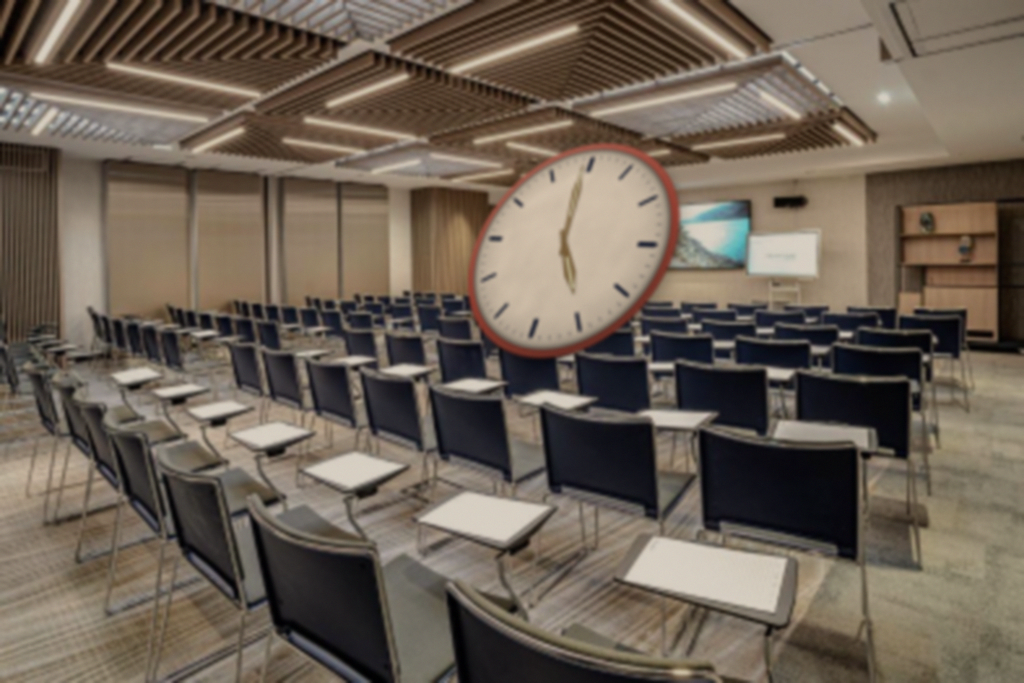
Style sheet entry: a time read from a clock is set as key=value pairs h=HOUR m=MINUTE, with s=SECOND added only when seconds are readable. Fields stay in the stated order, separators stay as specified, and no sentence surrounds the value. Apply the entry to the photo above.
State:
h=4 m=59
